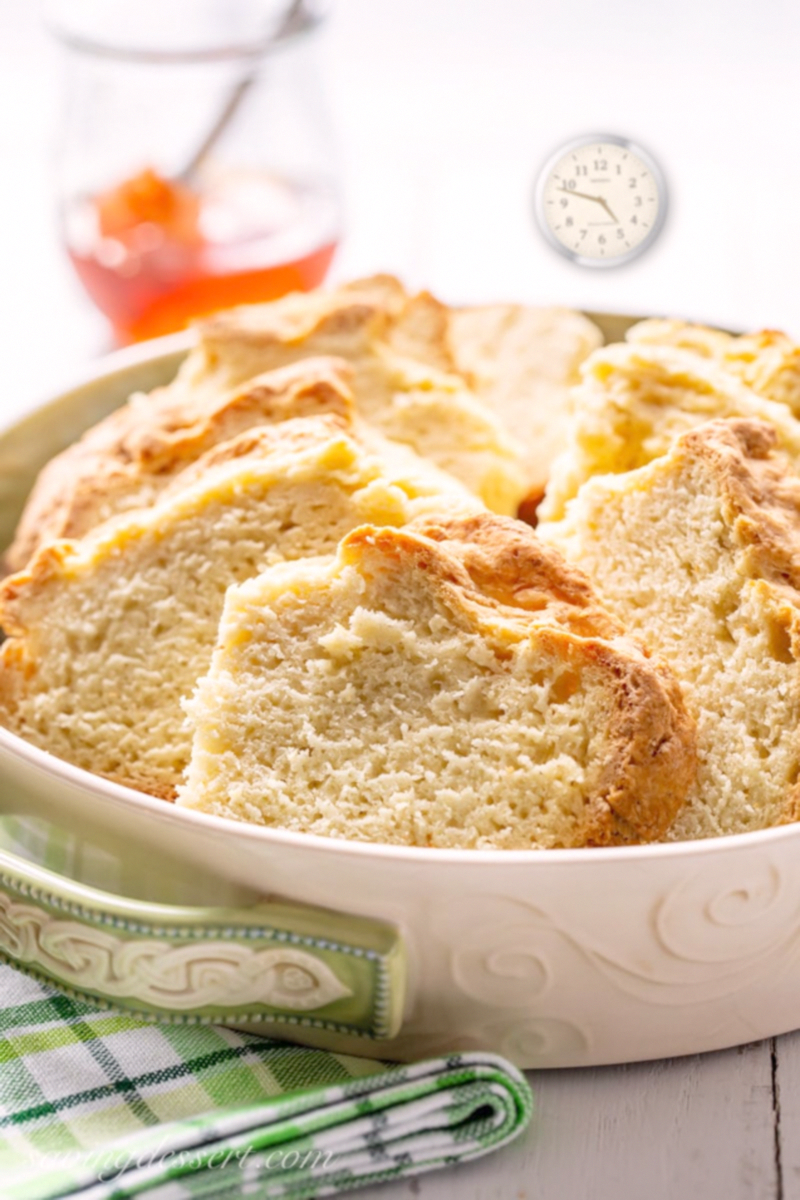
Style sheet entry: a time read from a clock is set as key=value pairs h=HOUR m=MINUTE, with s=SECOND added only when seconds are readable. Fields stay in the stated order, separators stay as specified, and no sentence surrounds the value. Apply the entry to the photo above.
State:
h=4 m=48
